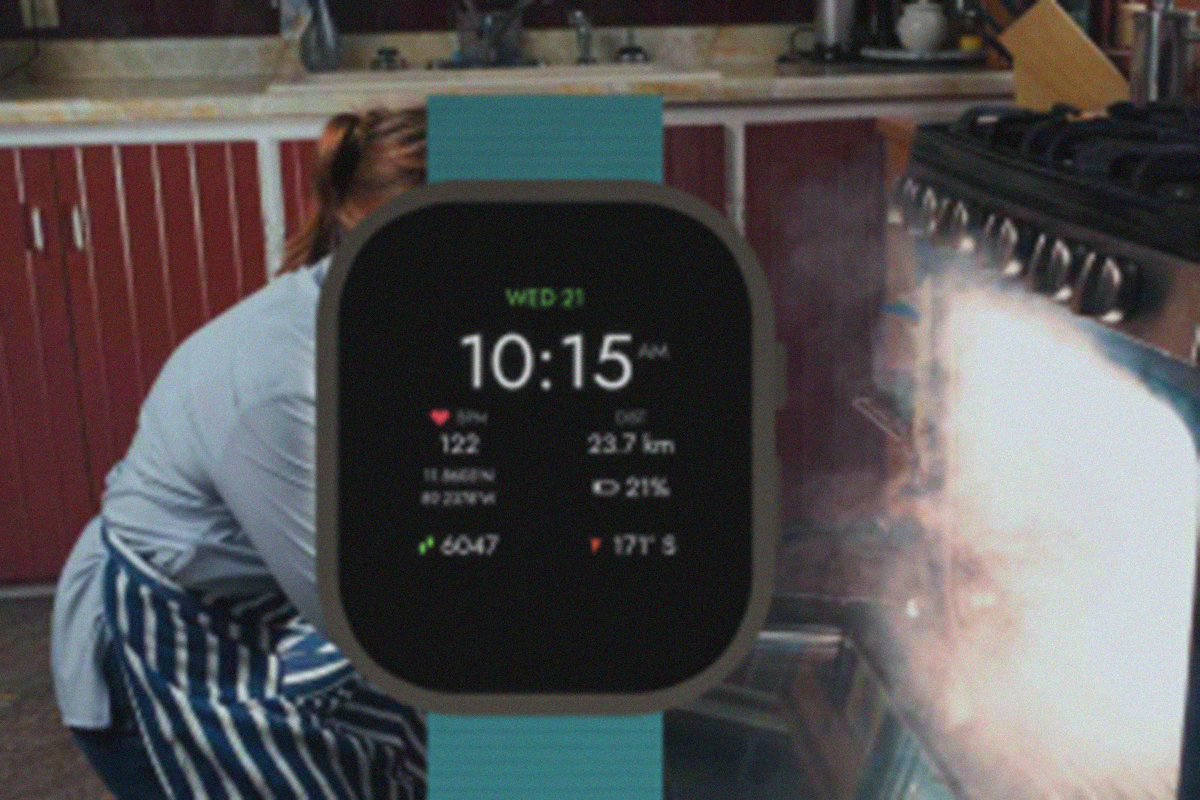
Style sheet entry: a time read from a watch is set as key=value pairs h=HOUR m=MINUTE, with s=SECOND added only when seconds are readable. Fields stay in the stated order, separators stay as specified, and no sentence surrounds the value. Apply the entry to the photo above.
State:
h=10 m=15
